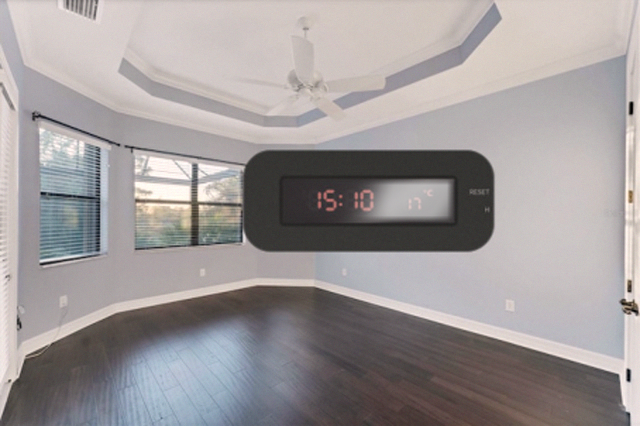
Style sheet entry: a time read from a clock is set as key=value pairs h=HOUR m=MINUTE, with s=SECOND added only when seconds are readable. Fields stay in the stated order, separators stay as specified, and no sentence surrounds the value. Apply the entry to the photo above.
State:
h=15 m=10
